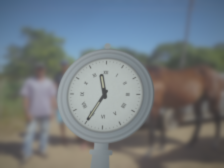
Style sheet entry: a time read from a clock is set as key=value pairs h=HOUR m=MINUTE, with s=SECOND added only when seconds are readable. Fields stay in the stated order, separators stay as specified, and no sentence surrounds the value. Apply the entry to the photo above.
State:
h=11 m=35
